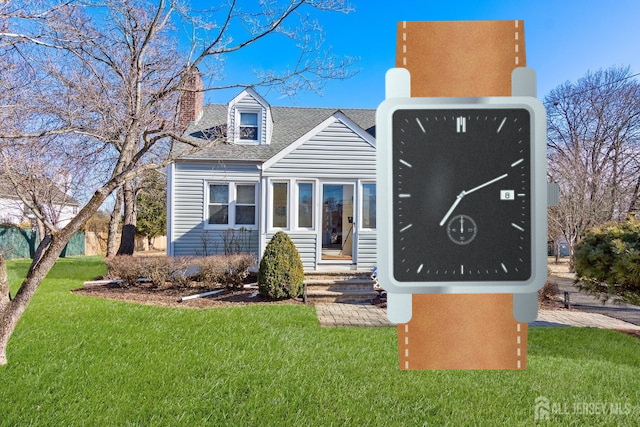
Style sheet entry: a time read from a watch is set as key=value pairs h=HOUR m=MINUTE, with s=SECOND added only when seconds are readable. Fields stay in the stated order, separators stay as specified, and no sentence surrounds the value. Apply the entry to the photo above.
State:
h=7 m=11
